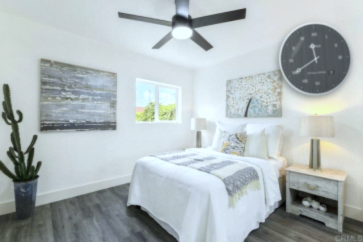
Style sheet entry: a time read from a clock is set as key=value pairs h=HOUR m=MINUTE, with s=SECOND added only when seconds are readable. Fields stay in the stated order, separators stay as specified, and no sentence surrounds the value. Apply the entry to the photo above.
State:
h=11 m=40
